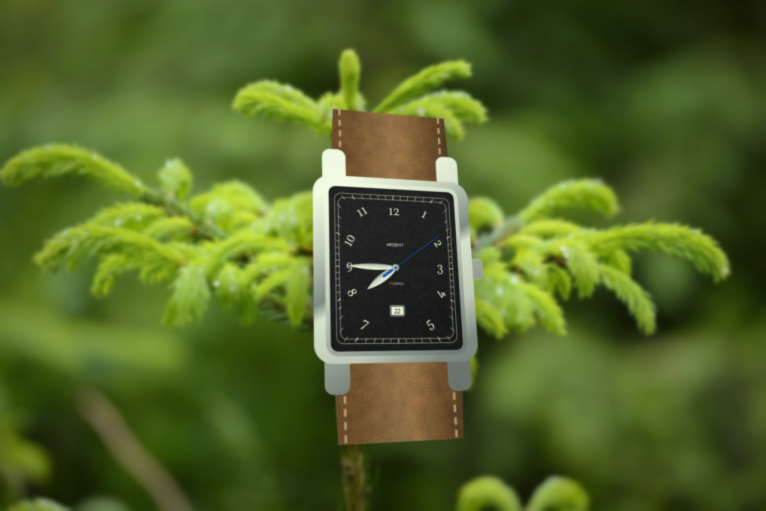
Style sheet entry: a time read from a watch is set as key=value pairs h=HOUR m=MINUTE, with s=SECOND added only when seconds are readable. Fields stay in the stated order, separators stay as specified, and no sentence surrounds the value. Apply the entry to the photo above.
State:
h=7 m=45 s=9
